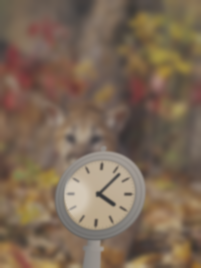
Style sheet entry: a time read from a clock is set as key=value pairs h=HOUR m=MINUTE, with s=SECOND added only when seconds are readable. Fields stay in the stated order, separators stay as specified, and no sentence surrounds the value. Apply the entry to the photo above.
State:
h=4 m=7
